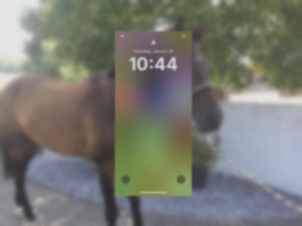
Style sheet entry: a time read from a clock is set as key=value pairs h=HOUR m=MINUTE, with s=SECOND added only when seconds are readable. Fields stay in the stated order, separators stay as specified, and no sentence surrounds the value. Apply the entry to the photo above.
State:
h=10 m=44
